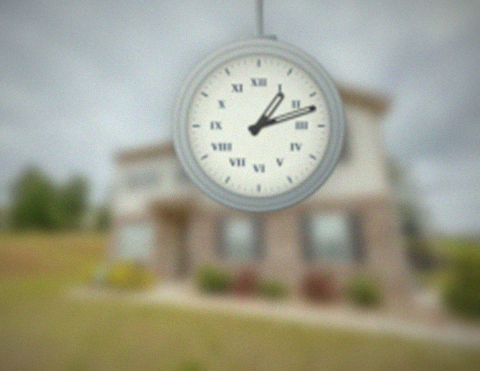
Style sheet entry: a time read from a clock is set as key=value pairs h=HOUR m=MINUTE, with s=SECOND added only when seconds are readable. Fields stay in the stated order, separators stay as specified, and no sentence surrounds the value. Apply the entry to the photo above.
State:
h=1 m=12
